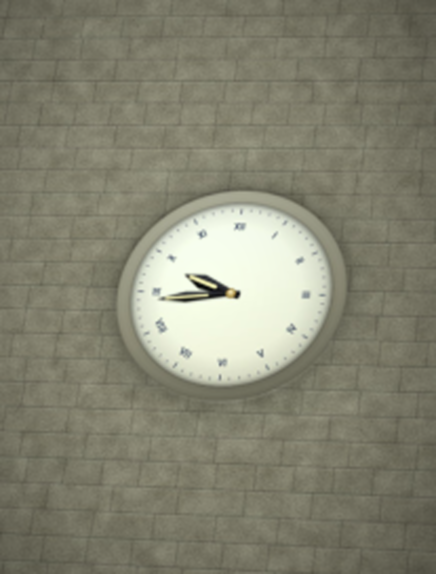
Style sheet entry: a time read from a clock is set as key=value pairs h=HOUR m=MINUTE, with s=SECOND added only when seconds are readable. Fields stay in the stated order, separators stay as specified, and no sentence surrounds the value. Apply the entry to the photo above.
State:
h=9 m=44
